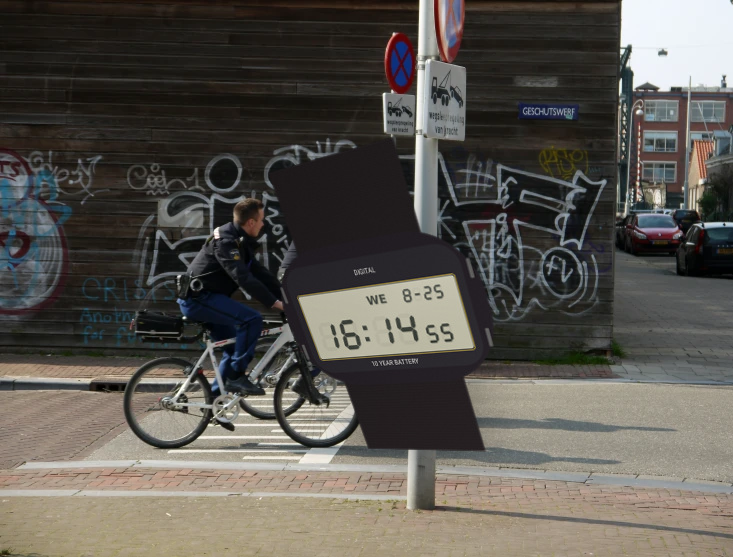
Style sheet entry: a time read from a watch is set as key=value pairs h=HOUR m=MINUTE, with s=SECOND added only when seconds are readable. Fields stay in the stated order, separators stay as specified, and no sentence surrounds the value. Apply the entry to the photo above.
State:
h=16 m=14 s=55
